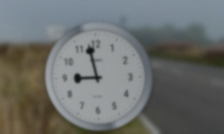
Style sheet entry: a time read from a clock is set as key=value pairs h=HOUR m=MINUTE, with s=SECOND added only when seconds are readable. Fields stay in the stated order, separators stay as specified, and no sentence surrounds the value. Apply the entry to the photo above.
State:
h=8 m=58
